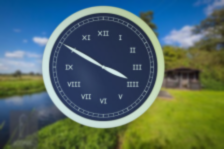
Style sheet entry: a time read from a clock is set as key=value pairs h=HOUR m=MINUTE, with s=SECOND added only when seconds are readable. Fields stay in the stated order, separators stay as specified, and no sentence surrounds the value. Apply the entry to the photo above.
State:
h=3 m=50
